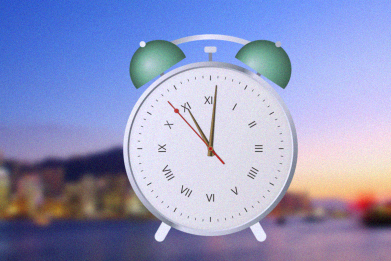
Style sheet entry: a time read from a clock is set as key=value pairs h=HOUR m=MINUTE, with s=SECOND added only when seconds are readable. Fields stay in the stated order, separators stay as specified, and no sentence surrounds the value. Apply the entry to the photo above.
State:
h=11 m=0 s=53
